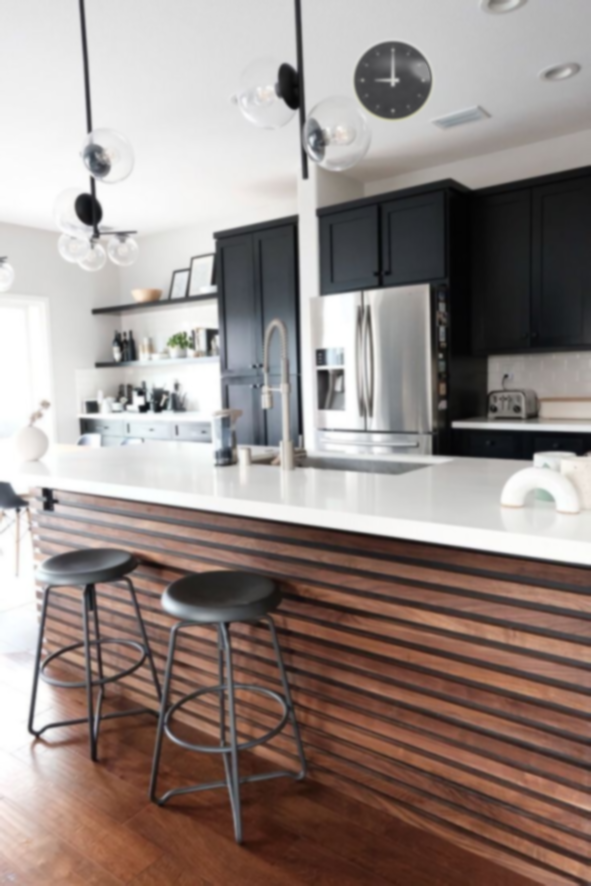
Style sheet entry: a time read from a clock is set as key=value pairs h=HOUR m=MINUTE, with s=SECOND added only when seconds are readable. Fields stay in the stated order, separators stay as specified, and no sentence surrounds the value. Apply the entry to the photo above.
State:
h=9 m=0
